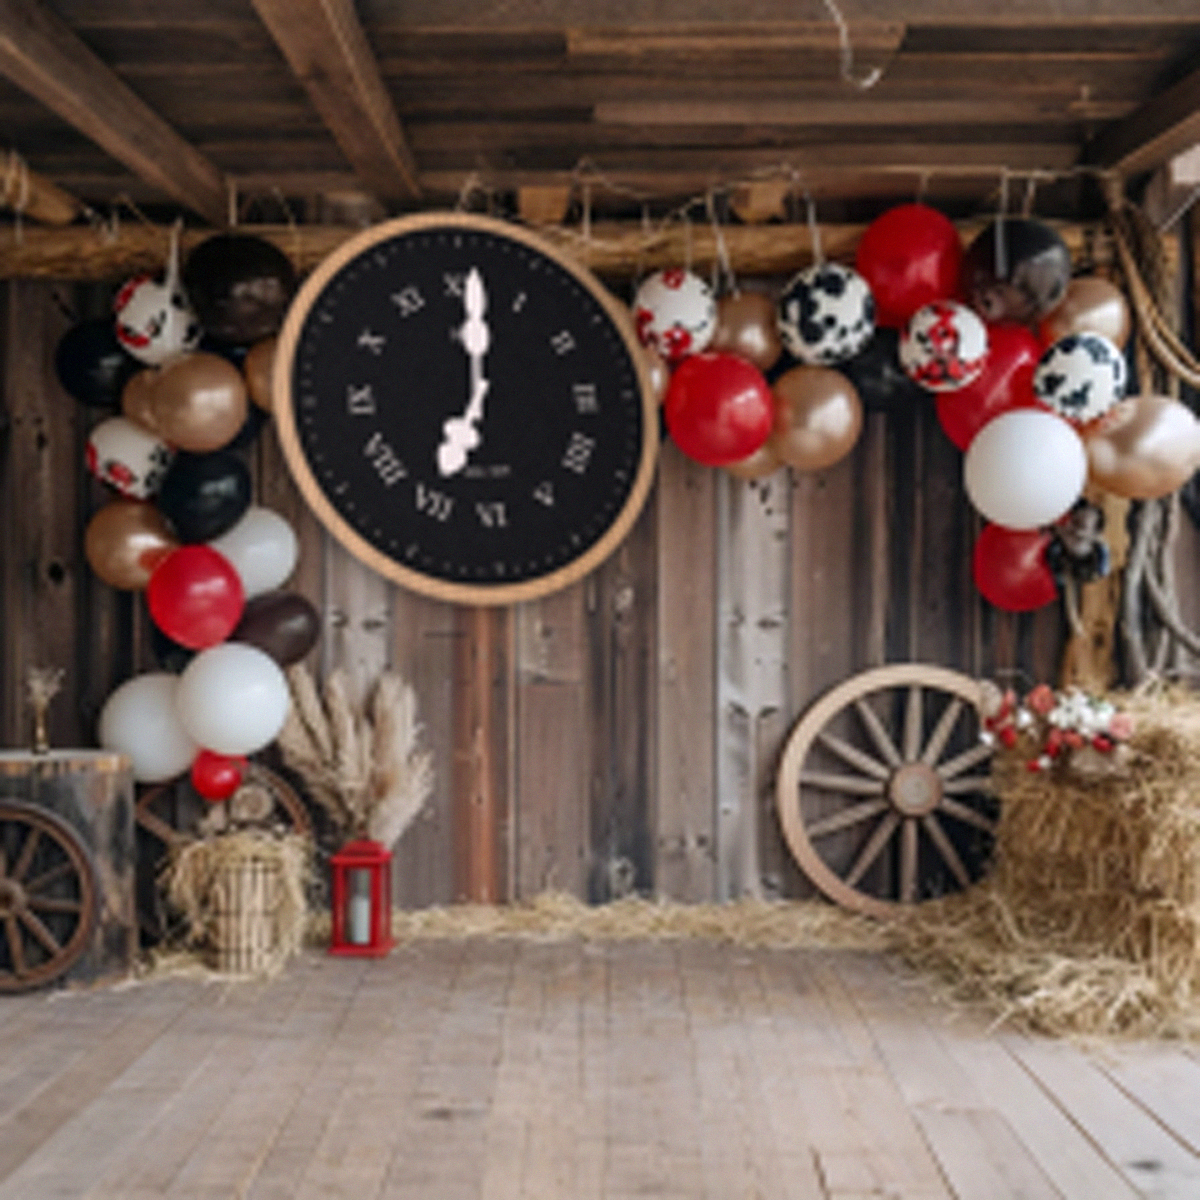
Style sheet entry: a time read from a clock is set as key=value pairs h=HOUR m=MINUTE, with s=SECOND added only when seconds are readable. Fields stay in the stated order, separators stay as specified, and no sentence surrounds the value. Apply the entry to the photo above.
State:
h=7 m=1
